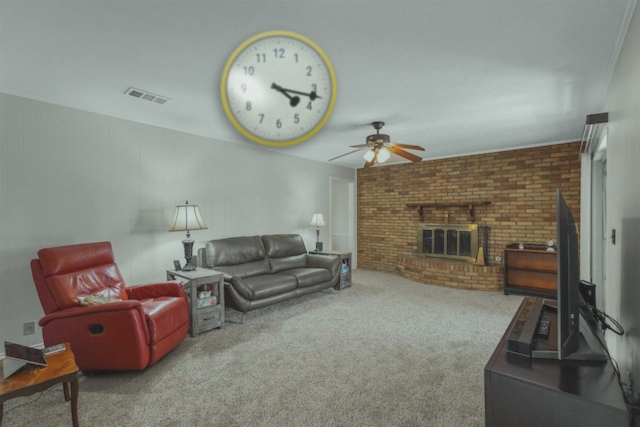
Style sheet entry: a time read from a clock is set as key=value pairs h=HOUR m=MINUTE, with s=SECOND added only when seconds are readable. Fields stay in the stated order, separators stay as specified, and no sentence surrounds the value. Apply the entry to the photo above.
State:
h=4 m=17
